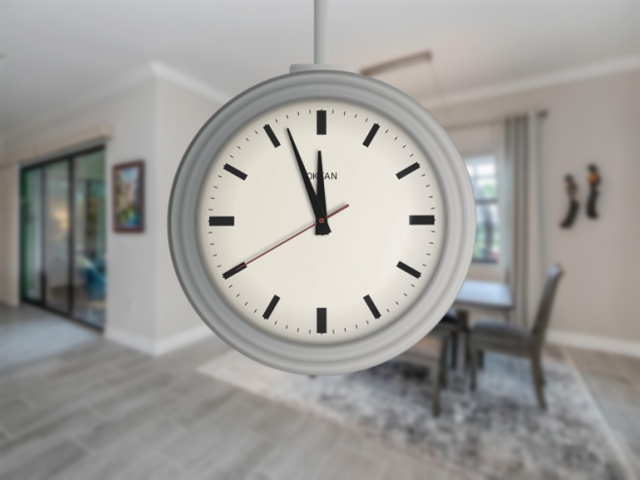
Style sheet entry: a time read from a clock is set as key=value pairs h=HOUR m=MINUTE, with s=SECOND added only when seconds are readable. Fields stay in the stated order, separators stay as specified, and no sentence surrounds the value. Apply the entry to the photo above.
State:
h=11 m=56 s=40
